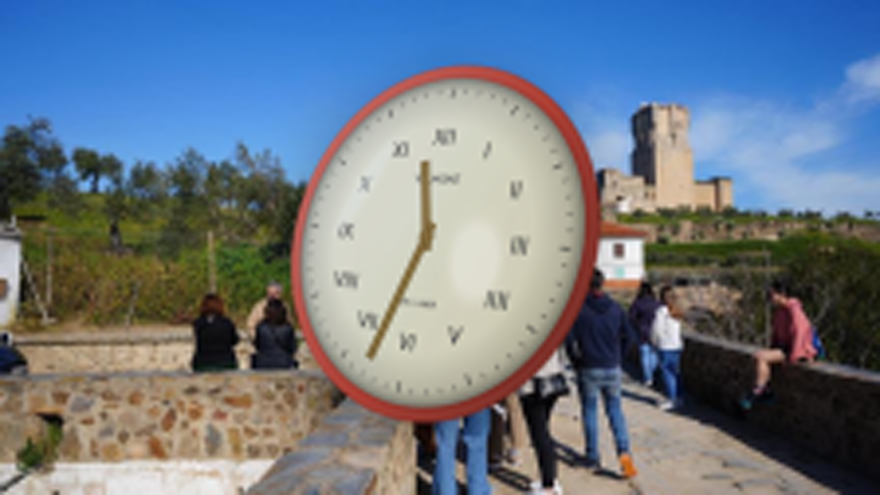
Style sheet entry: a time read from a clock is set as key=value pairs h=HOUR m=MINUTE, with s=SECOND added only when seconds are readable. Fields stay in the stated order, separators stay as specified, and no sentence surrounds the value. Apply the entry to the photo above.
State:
h=11 m=33
